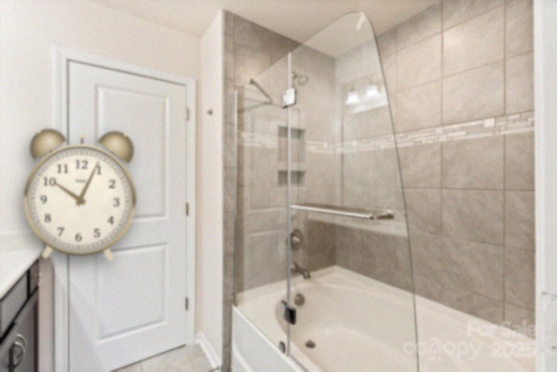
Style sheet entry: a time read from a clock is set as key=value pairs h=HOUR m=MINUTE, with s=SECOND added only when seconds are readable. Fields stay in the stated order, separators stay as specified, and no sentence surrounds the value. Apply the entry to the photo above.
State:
h=10 m=4
